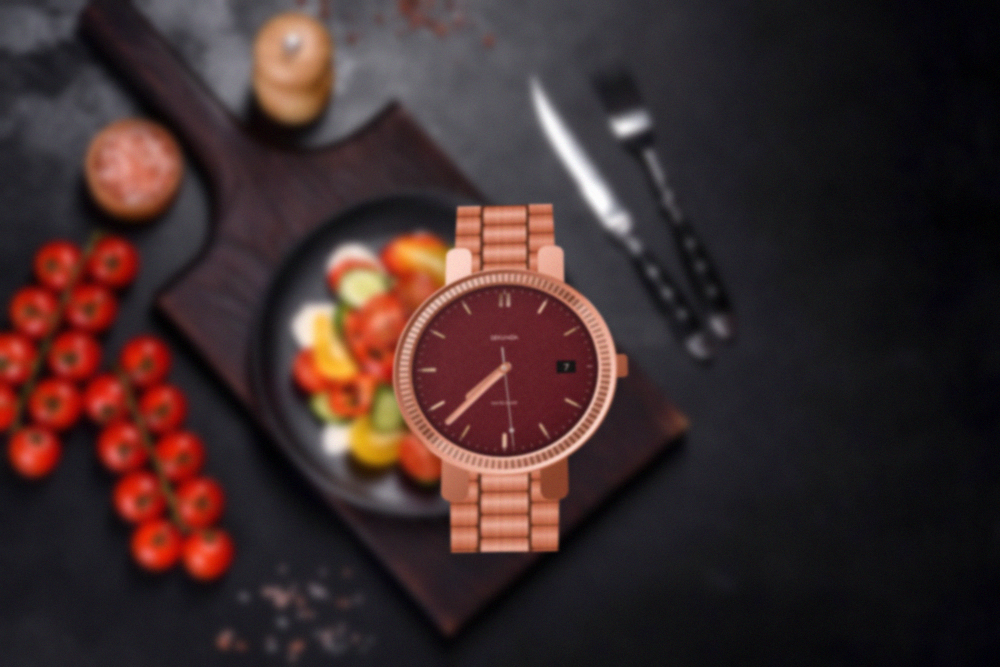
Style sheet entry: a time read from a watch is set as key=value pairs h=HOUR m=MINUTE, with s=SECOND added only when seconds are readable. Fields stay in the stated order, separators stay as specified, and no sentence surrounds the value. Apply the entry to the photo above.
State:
h=7 m=37 s=29
